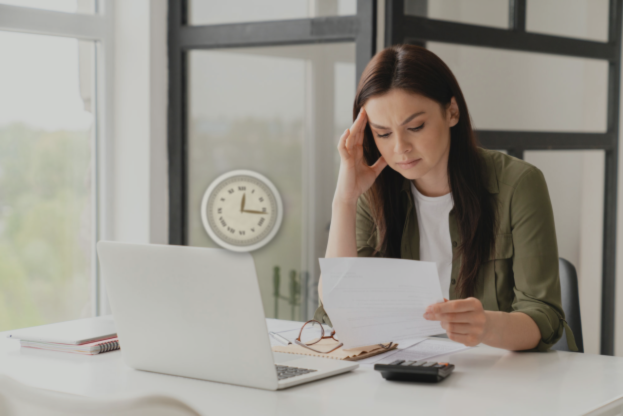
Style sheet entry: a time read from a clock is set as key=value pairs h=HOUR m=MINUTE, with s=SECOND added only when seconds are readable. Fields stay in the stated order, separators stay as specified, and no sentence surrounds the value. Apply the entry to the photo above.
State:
h=12 m=16
